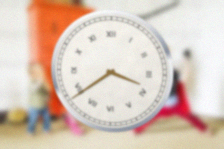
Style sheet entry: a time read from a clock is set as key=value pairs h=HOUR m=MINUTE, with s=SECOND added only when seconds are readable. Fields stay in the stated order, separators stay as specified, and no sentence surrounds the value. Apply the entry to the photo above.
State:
h=3 m=39
